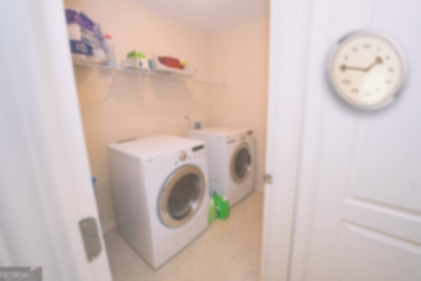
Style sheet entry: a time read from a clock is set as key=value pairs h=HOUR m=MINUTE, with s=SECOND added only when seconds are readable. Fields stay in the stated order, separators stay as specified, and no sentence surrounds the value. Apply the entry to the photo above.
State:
h=1 m=46
